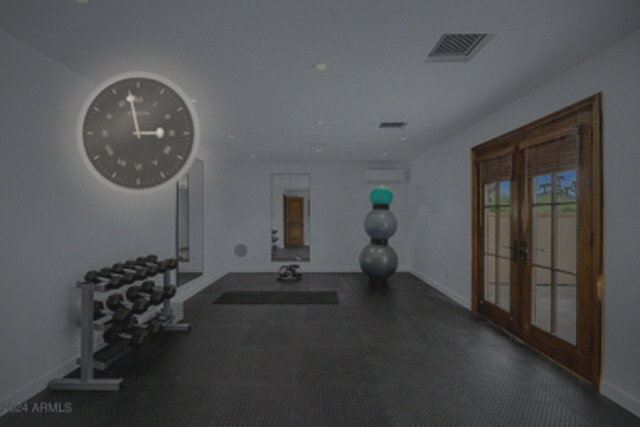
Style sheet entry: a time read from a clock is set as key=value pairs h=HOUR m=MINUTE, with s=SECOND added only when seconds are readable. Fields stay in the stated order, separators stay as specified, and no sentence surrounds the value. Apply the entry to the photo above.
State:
h=2 m=58
